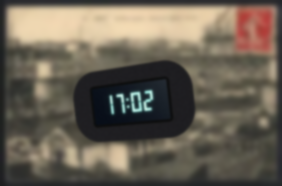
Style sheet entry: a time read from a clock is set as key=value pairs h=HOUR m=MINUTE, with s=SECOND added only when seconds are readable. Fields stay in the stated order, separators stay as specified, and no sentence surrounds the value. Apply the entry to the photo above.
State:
h=17 m=2
